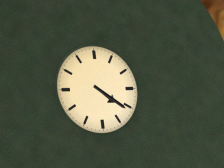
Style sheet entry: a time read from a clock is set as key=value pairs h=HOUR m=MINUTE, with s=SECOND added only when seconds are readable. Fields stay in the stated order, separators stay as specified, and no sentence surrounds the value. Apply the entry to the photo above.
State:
h=4 m=21
